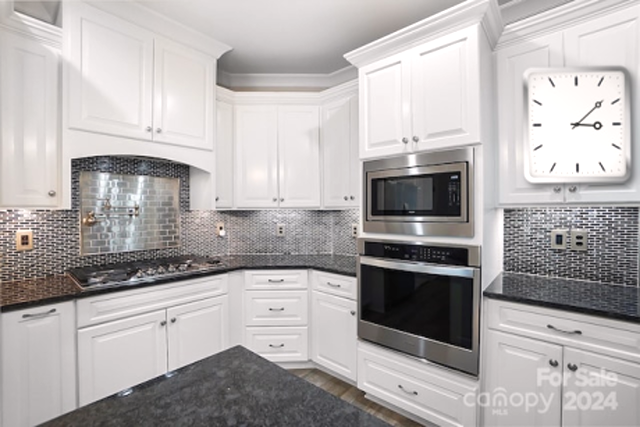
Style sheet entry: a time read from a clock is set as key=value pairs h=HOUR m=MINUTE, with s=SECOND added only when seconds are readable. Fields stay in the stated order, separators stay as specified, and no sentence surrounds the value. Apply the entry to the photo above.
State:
h=3 m=8
